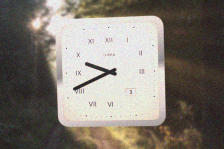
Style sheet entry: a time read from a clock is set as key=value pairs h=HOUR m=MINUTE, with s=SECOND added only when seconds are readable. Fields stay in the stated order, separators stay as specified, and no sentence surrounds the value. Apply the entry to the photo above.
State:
h=9 m=41
